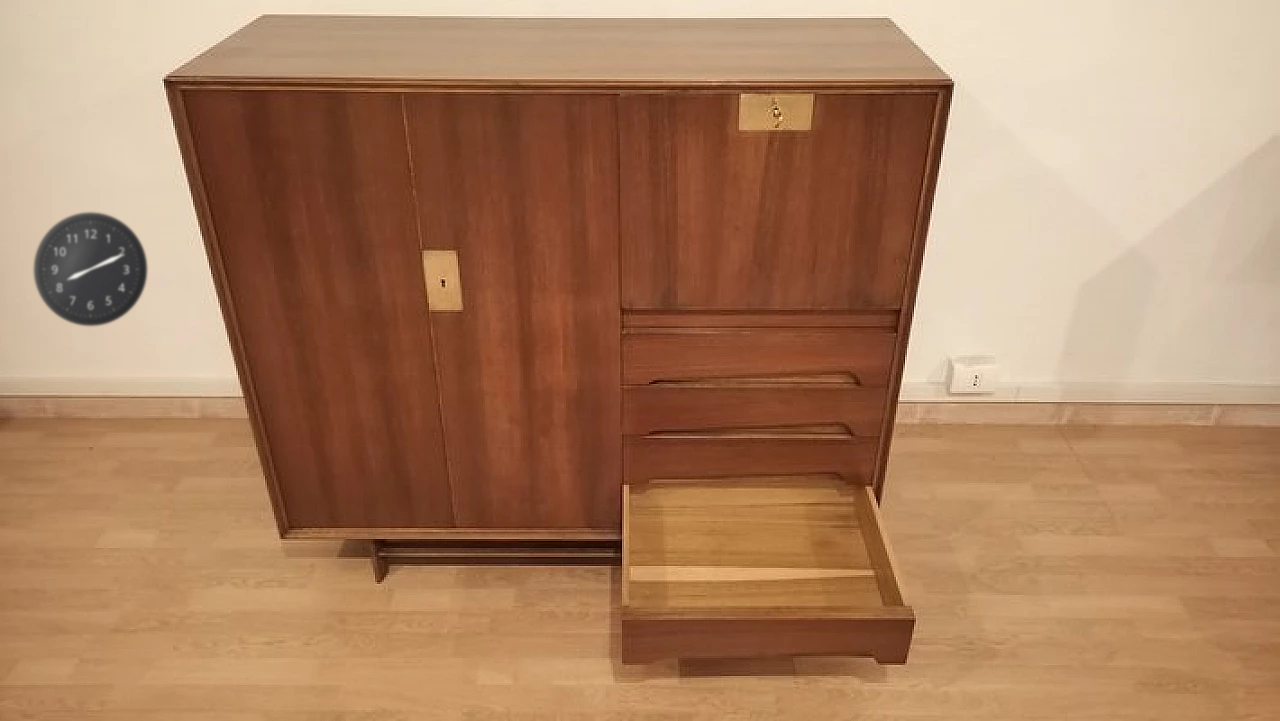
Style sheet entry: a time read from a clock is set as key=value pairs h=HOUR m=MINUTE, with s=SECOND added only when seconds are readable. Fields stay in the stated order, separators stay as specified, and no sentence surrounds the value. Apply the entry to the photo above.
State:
h=8 m=11
